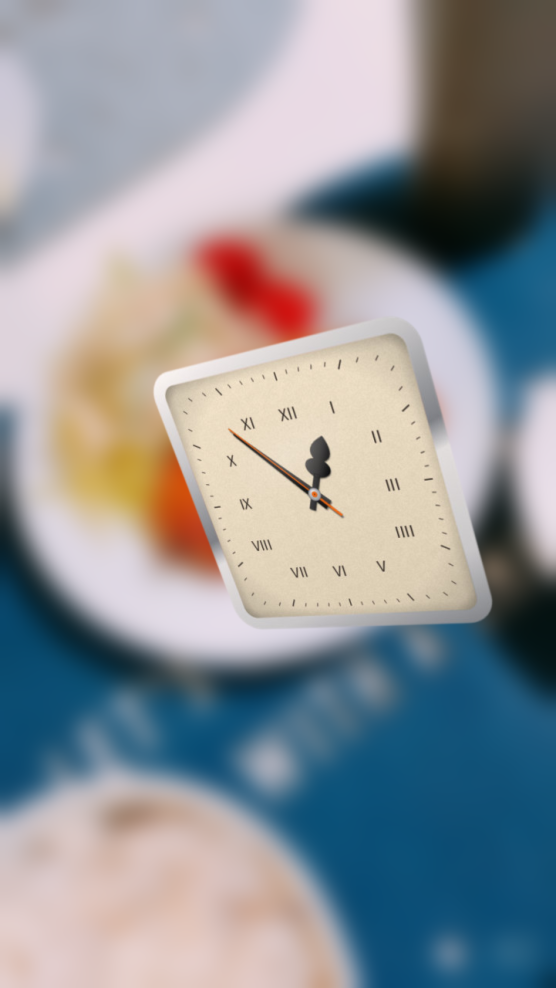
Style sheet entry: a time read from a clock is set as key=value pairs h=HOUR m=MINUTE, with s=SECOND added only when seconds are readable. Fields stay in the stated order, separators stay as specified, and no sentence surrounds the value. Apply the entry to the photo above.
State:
h=12 m=52 s=53
